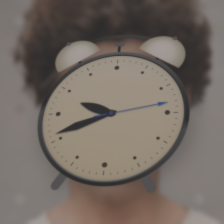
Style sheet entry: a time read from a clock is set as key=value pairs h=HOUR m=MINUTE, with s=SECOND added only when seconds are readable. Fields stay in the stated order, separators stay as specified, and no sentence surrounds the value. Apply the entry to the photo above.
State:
h=9 m=41 s=13
